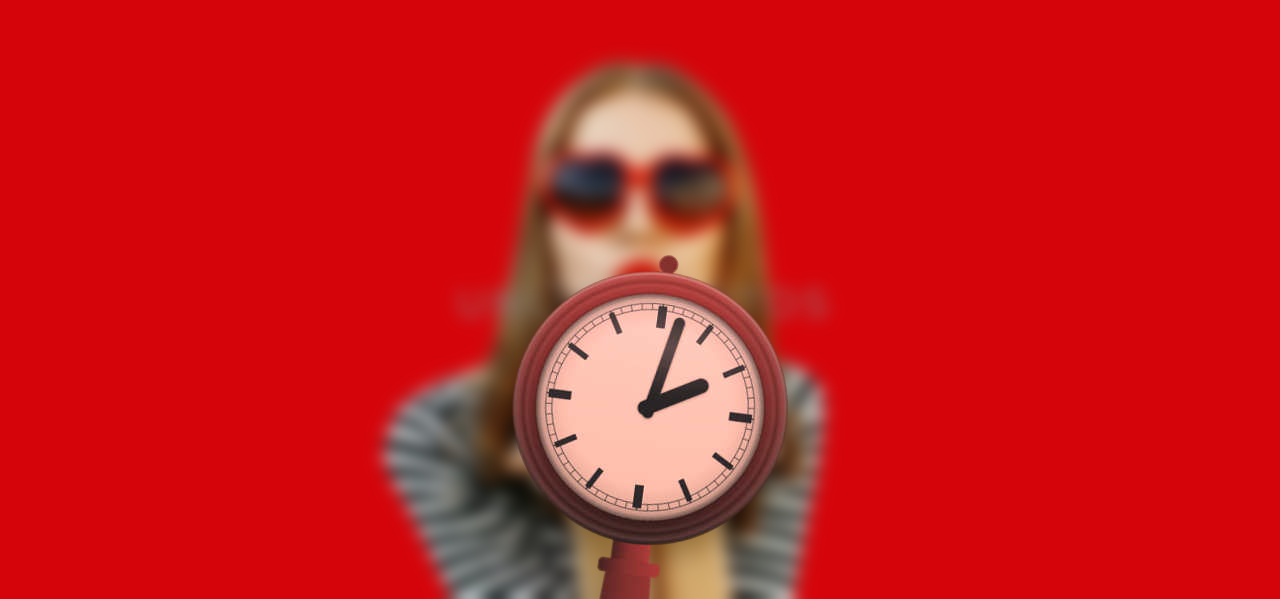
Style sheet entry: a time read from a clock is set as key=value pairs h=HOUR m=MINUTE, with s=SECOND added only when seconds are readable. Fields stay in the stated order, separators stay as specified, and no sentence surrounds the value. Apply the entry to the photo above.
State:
h=2 m=2
